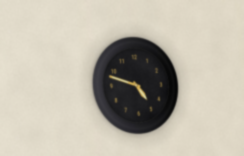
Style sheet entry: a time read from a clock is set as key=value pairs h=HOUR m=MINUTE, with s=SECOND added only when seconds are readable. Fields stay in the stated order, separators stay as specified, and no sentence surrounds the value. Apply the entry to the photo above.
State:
h=4 m=48
